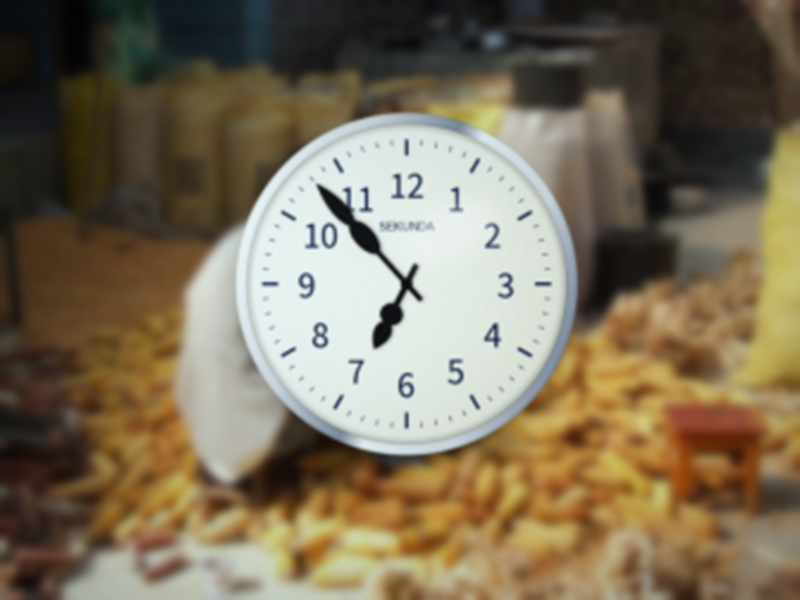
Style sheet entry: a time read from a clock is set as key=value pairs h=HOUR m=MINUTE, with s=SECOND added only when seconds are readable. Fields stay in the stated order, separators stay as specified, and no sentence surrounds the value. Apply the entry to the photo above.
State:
h=6 m=53
